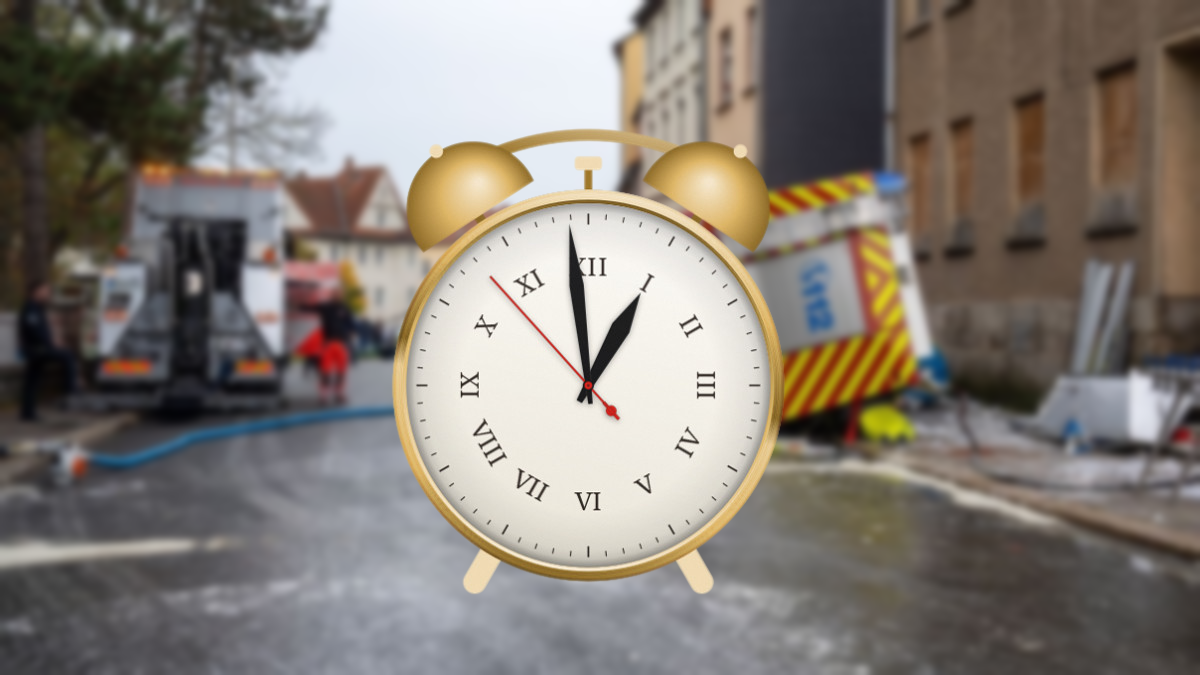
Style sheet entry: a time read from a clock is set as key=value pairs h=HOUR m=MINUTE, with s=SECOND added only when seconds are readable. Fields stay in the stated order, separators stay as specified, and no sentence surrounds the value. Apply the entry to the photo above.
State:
h=12 m=58 s=53
